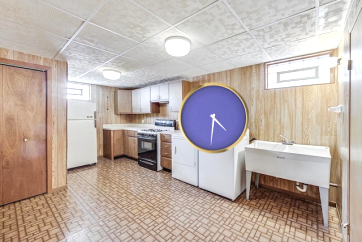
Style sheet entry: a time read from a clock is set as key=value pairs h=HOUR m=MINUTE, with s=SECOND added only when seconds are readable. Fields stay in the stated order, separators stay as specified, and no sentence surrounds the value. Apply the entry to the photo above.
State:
h=4 m=31
